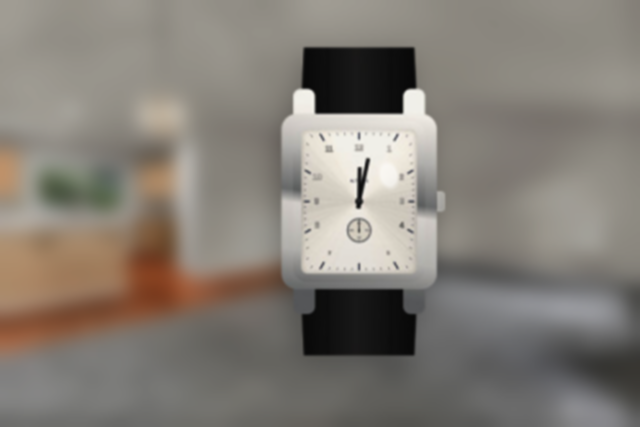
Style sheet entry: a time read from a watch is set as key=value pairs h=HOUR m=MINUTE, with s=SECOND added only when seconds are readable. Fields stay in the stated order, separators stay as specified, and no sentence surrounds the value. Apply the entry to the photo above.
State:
h=12 m=2
